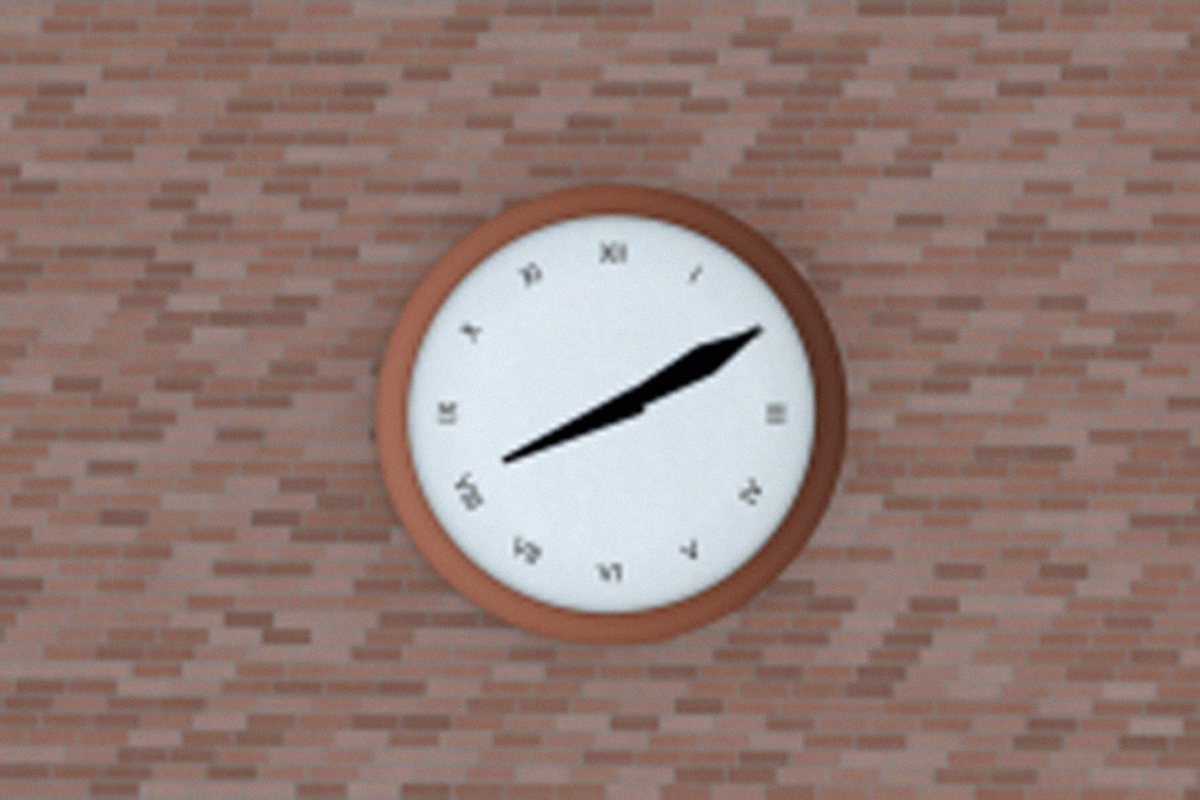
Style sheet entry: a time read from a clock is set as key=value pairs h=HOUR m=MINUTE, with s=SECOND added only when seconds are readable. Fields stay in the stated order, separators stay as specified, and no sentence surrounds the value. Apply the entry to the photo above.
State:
h=8 m=10
